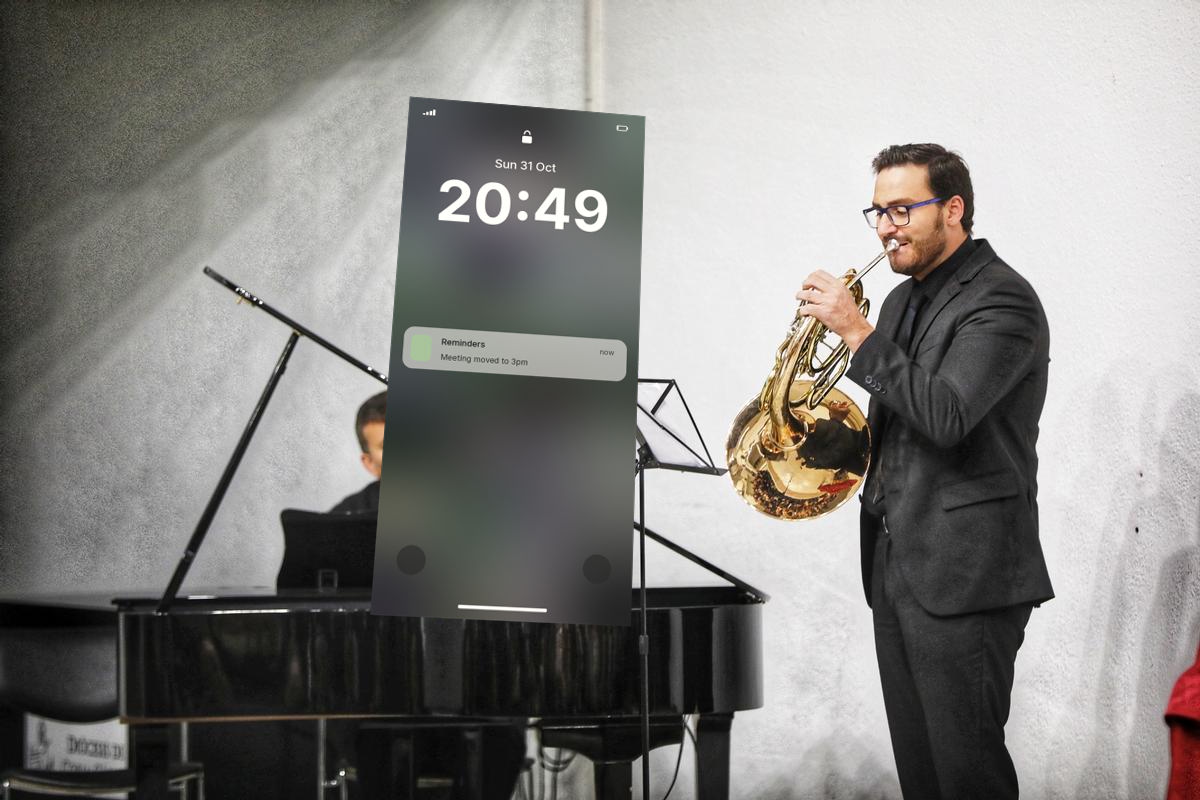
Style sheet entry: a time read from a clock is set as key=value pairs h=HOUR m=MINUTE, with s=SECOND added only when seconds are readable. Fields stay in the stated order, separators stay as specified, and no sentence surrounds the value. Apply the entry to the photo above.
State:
h=20 m=49
